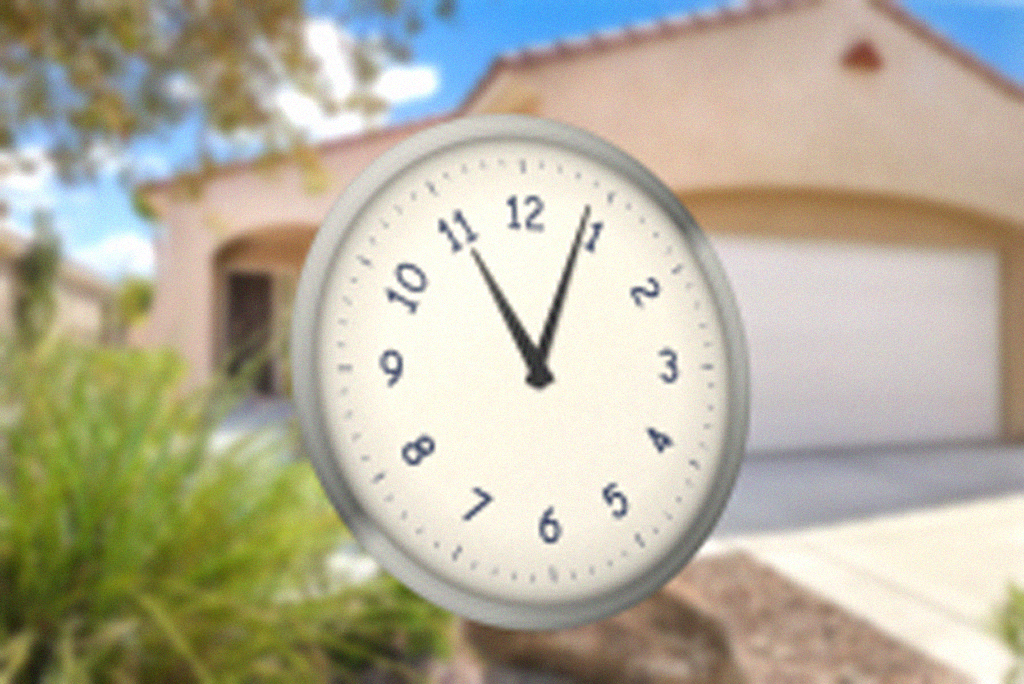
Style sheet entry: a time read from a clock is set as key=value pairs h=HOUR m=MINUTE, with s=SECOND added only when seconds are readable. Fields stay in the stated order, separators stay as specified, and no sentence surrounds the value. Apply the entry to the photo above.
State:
h=11 m=4
